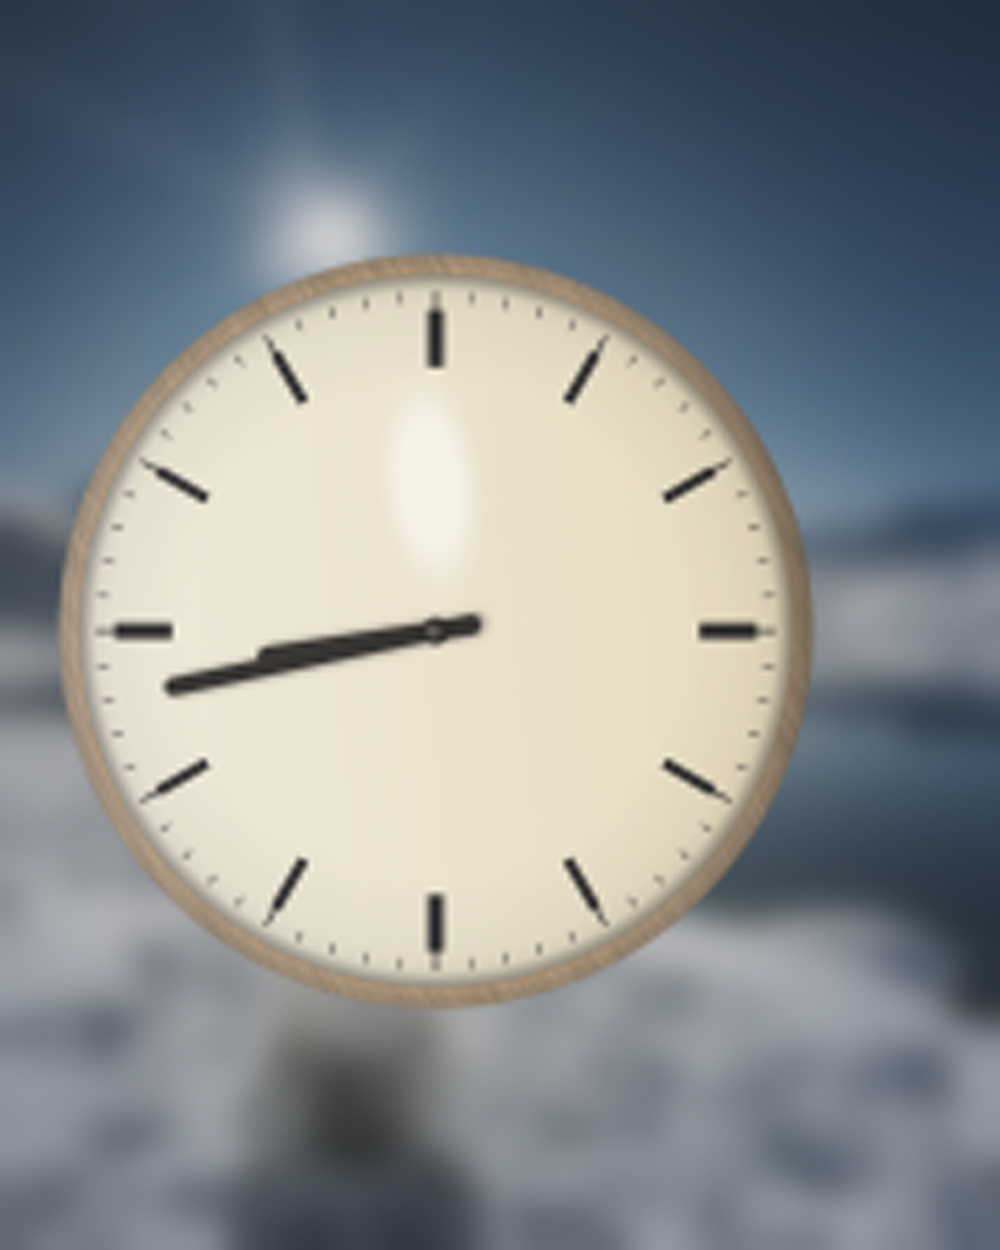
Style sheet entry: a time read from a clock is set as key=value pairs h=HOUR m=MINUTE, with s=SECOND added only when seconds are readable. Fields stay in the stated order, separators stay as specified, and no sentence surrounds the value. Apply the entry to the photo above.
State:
h=8 m=43
